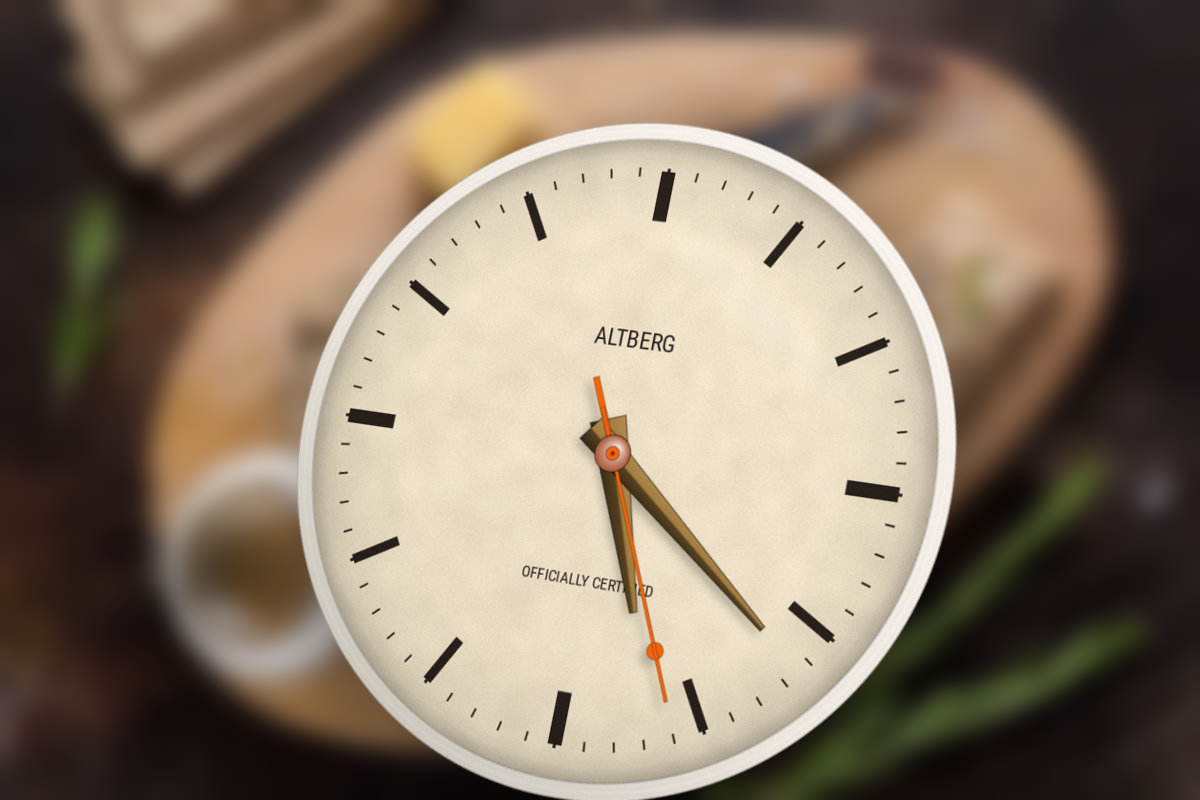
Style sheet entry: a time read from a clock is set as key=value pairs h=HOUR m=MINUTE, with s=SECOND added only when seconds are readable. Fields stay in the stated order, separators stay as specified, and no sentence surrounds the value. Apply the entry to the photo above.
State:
h=5 m=21 s=26
